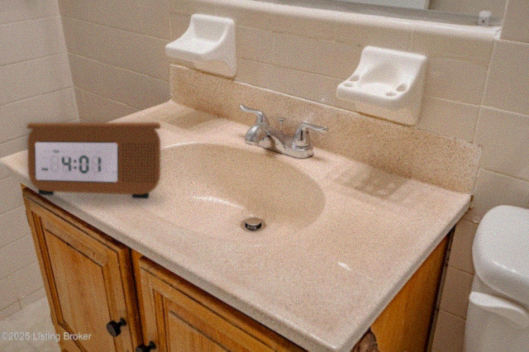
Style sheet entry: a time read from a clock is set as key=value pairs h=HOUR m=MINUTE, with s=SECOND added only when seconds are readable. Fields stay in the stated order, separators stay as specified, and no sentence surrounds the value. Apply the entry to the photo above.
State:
h=4 m=1
